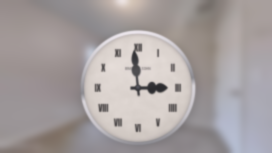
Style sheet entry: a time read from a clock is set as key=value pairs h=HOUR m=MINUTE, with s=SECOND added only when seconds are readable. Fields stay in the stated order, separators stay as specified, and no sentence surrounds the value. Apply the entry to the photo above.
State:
h=2 m=59
